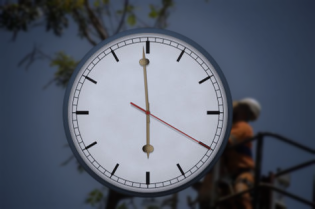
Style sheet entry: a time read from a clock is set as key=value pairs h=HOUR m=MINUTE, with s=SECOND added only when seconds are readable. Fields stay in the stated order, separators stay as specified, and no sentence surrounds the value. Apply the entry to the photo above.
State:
h=5 m=59 s=20
